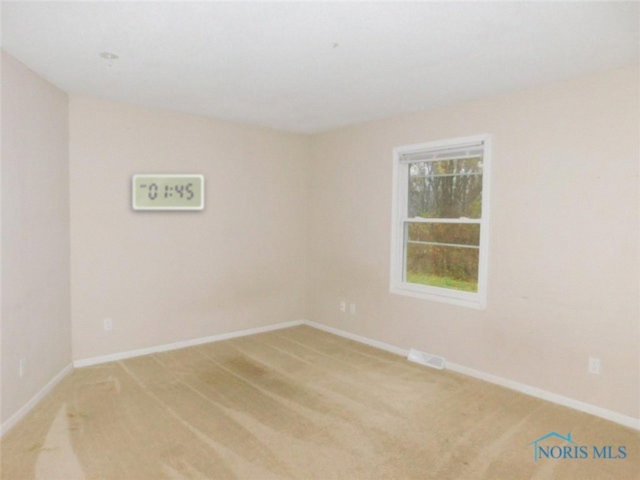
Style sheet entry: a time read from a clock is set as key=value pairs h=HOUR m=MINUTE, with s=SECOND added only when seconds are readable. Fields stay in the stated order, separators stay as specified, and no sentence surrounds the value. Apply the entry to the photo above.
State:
h=1 m=45
